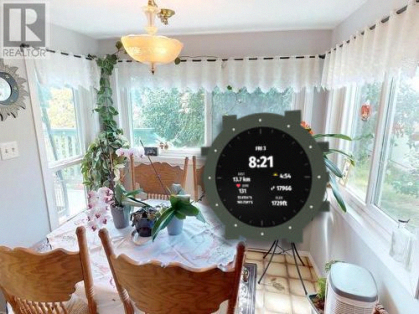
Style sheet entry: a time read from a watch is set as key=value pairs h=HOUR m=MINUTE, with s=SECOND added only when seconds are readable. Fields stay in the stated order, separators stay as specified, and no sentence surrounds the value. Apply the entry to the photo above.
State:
h=8 m=21
